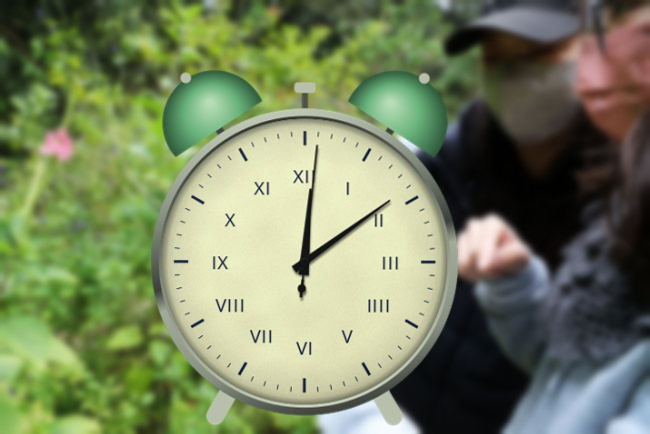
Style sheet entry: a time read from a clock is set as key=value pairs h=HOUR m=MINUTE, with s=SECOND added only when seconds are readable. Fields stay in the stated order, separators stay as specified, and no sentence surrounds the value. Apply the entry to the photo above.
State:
h=12 m=9 s=1
